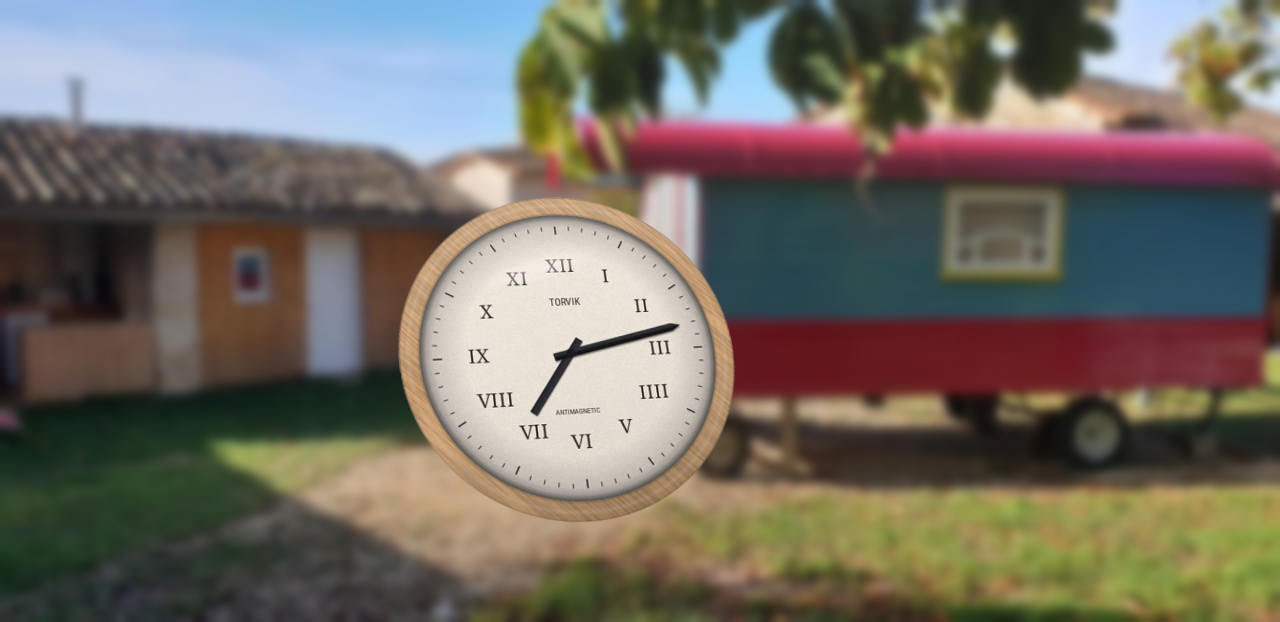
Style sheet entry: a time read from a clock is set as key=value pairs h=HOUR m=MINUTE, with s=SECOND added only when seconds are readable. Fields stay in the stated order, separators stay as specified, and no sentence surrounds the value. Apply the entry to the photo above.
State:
h=7 m=13
